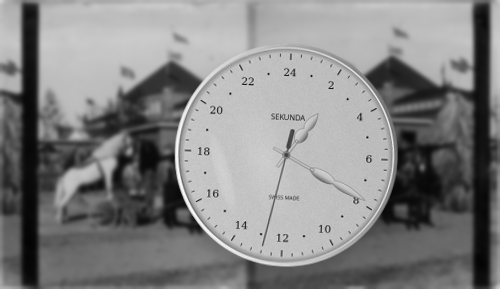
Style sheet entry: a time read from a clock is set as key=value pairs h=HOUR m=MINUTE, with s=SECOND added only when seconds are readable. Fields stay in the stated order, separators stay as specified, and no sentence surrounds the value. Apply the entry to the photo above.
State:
h=2 m=19 s=32
